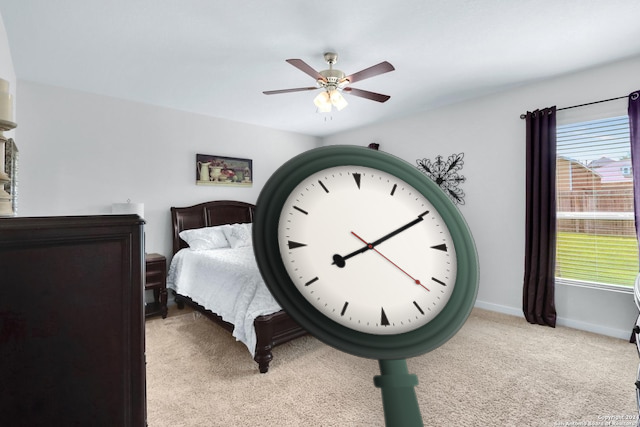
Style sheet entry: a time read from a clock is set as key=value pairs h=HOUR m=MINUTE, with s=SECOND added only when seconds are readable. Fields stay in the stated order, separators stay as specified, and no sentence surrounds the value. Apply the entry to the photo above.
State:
h=8 m=10 s=22
